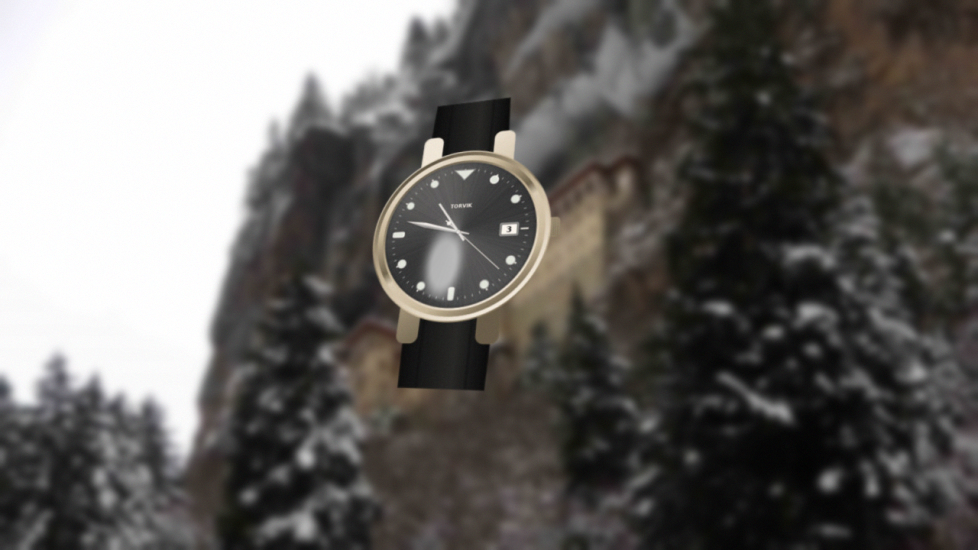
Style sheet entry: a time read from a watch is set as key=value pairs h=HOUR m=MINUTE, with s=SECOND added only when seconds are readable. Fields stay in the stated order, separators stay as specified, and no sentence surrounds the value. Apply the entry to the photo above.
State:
h=10 m=47 s=22
